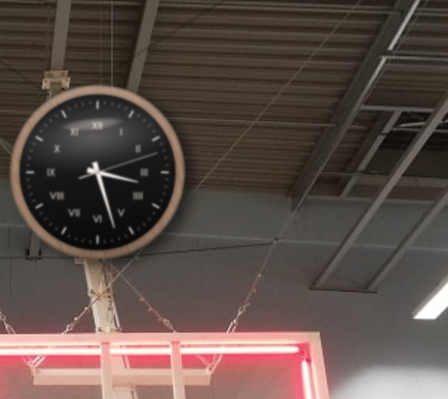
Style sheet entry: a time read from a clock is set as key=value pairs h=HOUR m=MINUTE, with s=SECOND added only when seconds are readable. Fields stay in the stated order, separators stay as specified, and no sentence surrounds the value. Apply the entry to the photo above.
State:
h=3 m=27 s=12
